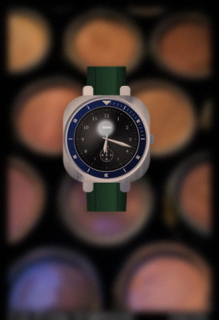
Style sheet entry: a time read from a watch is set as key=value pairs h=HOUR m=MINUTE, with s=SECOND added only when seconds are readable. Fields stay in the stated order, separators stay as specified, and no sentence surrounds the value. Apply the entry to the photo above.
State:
h=6 m=18
